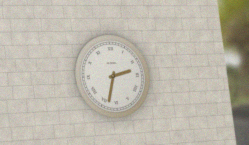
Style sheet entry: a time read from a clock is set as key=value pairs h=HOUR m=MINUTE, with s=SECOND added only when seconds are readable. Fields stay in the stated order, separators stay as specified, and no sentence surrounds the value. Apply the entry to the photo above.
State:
h=2 m=33
